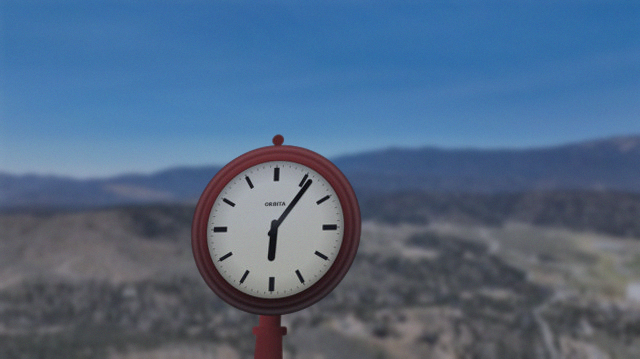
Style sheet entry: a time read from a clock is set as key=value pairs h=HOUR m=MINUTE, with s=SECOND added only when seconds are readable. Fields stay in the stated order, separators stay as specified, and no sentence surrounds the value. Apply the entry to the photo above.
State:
h=6 m=6
